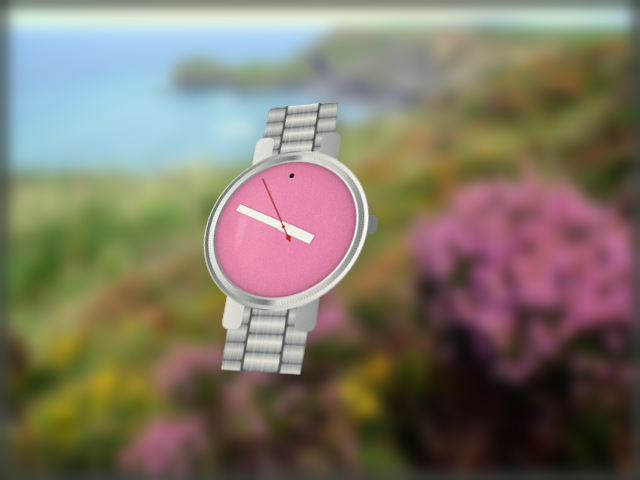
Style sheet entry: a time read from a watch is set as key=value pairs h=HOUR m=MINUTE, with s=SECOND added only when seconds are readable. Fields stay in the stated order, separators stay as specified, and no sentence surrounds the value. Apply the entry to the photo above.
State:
h=3 m=48 s=55
